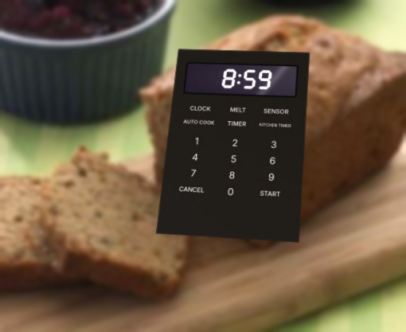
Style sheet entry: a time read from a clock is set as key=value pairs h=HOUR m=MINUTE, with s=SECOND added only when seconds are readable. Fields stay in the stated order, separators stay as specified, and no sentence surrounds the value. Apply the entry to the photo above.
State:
h=8 m=59
